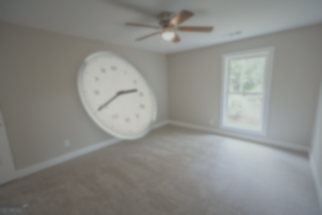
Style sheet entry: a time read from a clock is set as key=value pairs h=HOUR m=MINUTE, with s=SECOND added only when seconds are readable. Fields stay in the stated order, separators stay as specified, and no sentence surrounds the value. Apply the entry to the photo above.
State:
h=2 m=40
